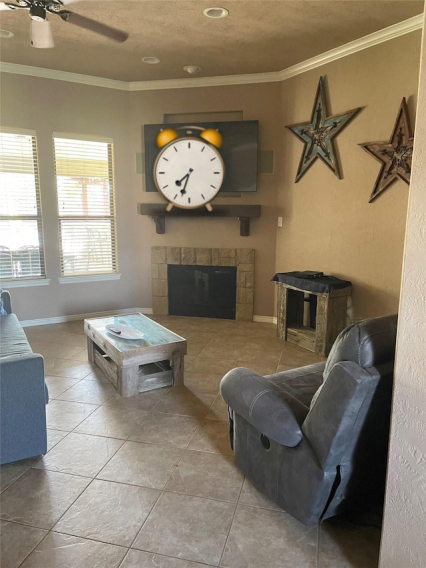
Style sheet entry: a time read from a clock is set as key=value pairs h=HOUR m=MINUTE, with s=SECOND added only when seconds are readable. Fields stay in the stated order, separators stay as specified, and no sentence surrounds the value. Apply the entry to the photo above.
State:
h=7 m=33
